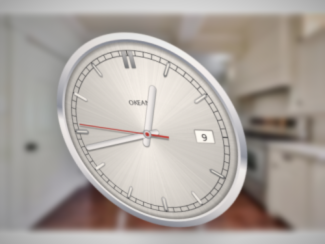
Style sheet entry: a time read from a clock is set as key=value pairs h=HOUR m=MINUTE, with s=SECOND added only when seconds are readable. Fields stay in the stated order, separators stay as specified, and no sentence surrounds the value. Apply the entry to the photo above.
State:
h=12 m=42 s=46
